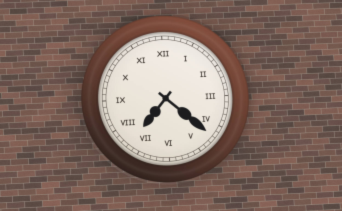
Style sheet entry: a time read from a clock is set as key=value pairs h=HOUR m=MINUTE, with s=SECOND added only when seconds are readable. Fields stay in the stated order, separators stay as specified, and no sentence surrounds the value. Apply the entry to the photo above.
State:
h=7 m=22
